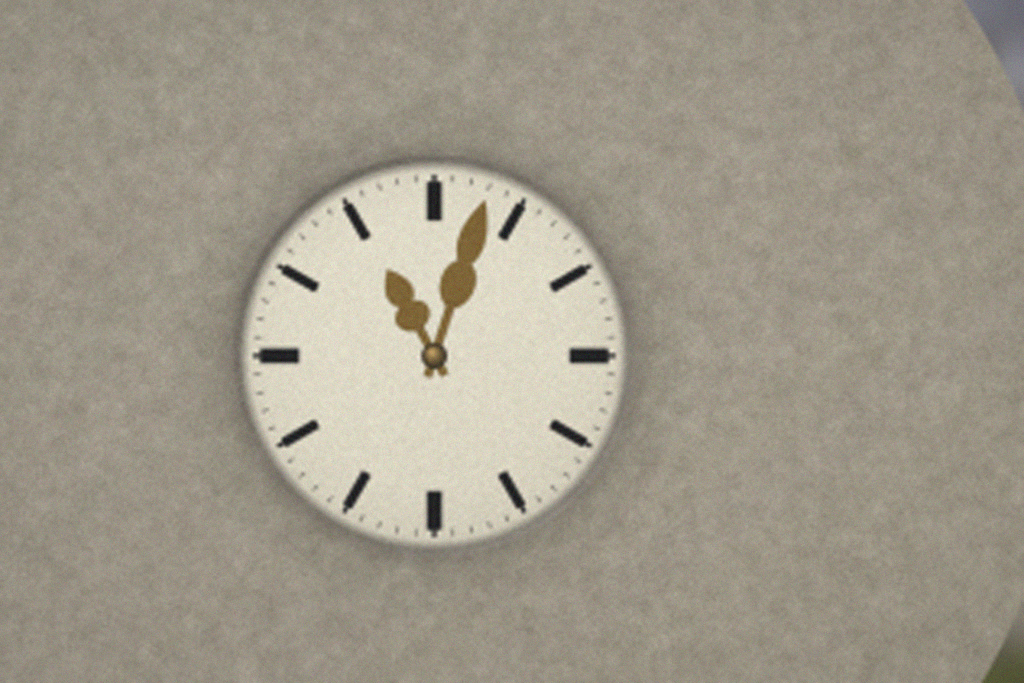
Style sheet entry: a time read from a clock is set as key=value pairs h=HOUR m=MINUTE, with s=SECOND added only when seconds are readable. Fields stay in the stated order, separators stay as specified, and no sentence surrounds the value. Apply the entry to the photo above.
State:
h=11 m=3
